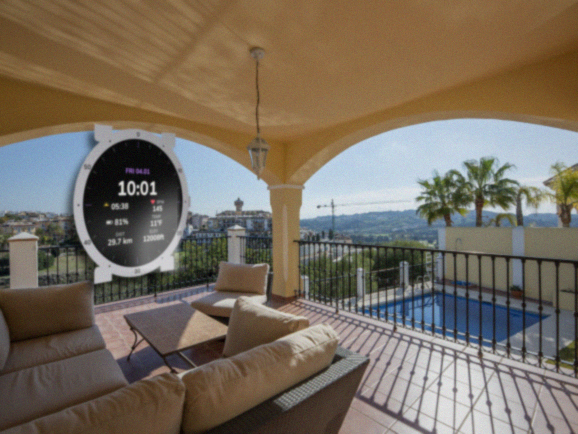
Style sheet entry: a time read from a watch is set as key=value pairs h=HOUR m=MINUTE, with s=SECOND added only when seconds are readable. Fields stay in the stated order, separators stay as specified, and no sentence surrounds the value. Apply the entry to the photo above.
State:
h=10 m=1
